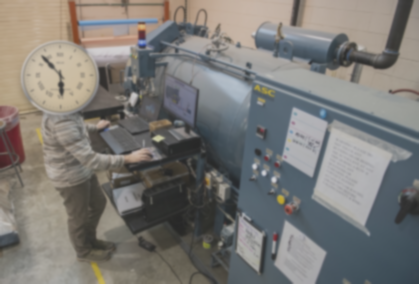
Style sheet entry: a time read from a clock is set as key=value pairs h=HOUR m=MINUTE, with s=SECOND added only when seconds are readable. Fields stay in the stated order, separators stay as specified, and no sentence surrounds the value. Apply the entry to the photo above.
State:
h=5 m=53
